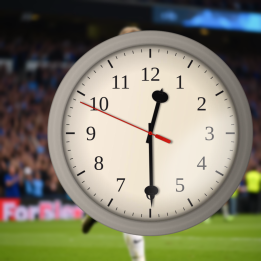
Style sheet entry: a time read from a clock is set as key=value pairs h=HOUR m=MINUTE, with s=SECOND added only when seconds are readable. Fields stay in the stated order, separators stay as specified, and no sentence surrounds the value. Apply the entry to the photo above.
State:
h=12 m=29 s=49
